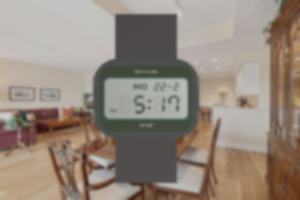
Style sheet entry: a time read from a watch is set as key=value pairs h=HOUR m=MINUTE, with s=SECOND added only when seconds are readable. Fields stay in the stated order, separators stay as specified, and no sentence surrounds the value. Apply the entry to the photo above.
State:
h=5 m=17
